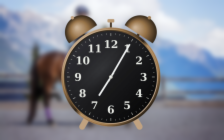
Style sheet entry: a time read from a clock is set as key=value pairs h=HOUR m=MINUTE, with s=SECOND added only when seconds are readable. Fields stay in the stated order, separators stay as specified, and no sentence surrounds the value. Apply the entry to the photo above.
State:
h=7 m=5
